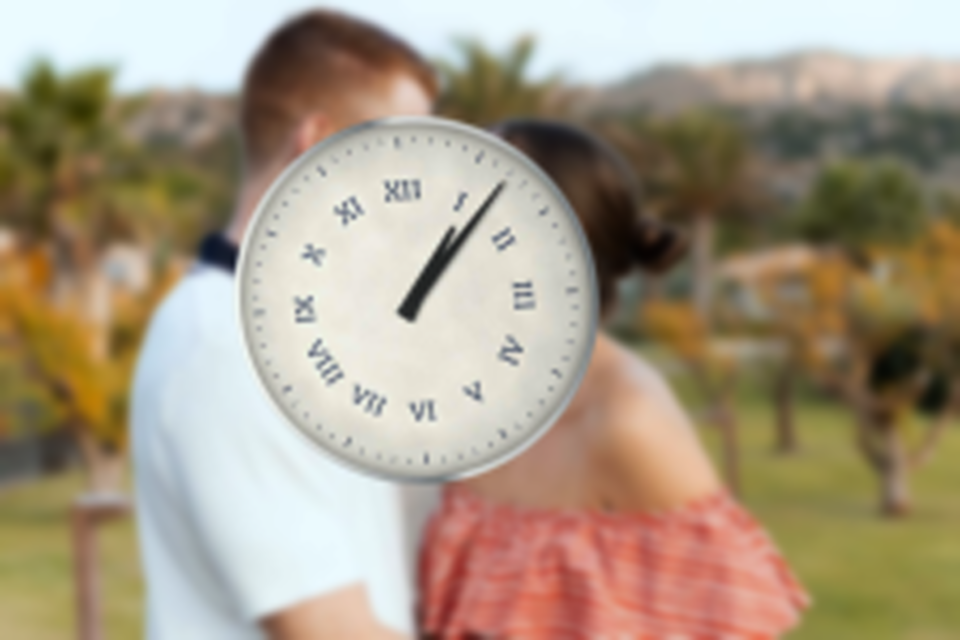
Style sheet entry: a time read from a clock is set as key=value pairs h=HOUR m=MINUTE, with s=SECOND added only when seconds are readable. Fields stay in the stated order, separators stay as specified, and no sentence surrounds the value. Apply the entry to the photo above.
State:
h=1 m=7
